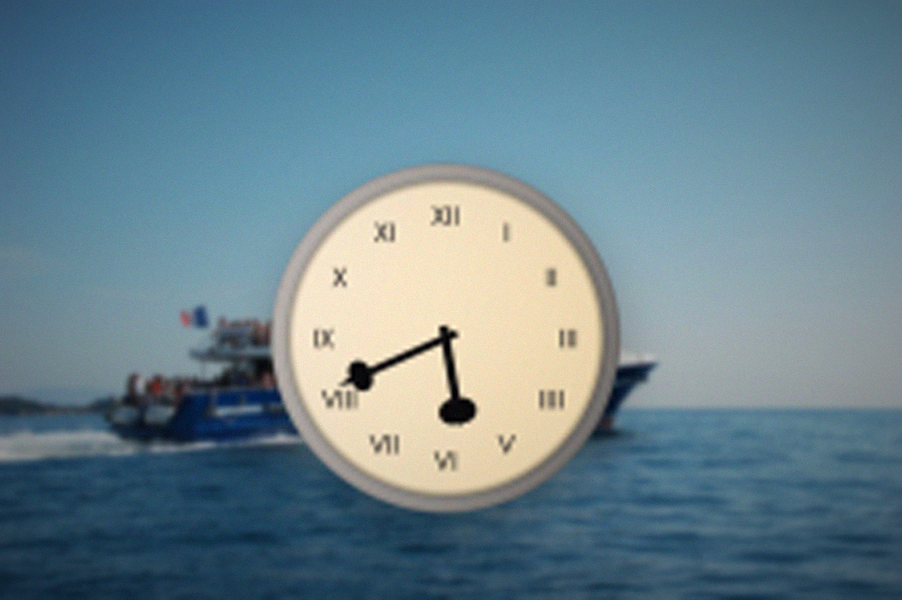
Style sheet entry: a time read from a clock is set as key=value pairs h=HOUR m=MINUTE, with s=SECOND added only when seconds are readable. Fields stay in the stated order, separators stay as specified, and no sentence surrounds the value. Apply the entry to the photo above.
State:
h=5 m=41
